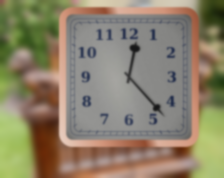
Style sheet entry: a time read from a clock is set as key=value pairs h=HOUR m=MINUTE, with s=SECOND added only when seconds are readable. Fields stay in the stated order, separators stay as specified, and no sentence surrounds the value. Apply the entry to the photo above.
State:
h=12 m=23
